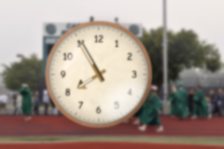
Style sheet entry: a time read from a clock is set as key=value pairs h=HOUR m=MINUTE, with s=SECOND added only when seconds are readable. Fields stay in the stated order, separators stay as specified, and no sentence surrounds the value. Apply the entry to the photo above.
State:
h=7 m=55
